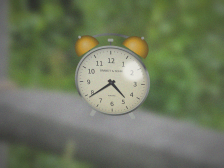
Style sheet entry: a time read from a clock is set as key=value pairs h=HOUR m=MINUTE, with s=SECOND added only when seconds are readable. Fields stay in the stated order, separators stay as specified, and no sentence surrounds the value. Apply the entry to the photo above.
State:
h=4 m=39
